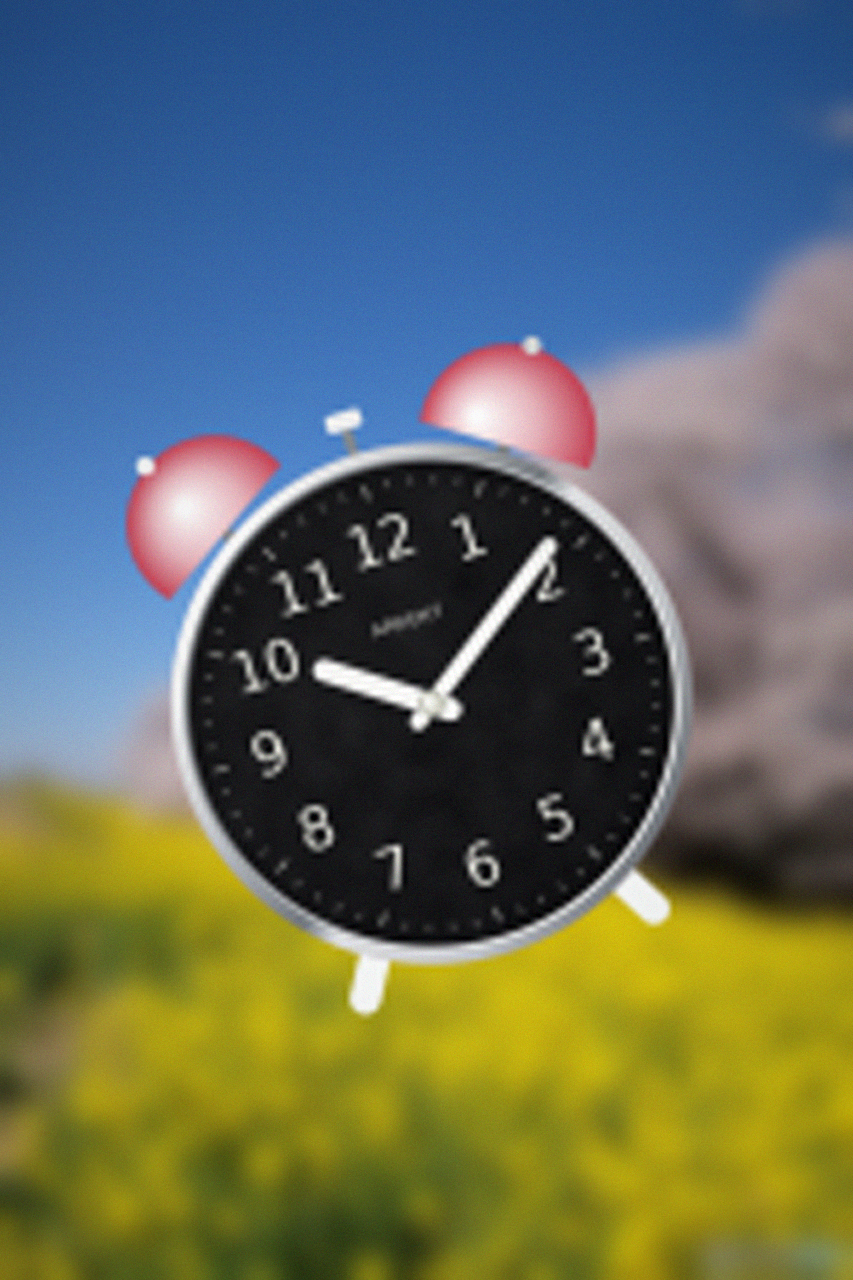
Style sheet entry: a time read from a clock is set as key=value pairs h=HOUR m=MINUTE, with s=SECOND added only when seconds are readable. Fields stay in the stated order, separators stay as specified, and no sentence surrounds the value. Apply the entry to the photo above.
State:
h=10 m=9
